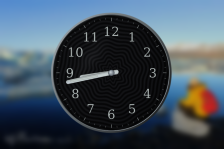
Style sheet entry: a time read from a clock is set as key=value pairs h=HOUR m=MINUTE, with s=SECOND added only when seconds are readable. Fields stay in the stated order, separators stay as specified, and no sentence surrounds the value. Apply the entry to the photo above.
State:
h=8 m=43
